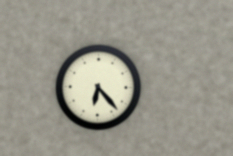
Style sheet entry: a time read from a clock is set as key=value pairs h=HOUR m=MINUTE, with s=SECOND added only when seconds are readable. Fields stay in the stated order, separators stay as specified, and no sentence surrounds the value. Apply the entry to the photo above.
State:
h=6 m=23
